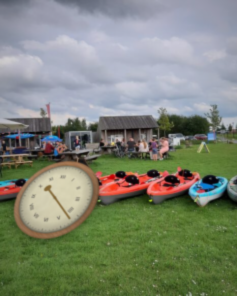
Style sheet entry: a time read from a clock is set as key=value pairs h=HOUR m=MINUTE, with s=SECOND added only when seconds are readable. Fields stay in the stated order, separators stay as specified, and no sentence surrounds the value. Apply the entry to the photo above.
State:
h=10 m=22
